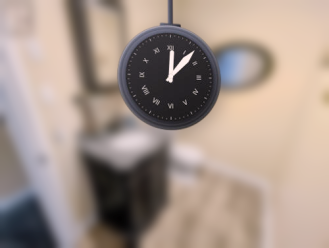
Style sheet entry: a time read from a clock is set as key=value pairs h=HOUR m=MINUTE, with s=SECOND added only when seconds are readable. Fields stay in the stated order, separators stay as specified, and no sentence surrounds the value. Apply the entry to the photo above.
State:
h=12 m=7
